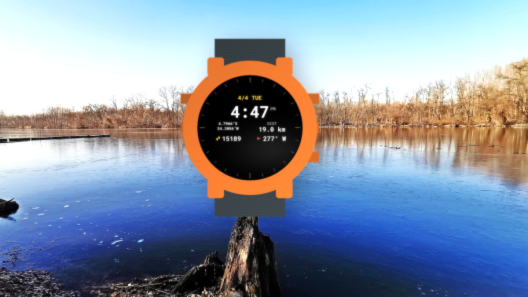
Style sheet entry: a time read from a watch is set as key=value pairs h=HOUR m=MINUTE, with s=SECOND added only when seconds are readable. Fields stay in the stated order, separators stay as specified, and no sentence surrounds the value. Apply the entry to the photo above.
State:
h=4 m=47
